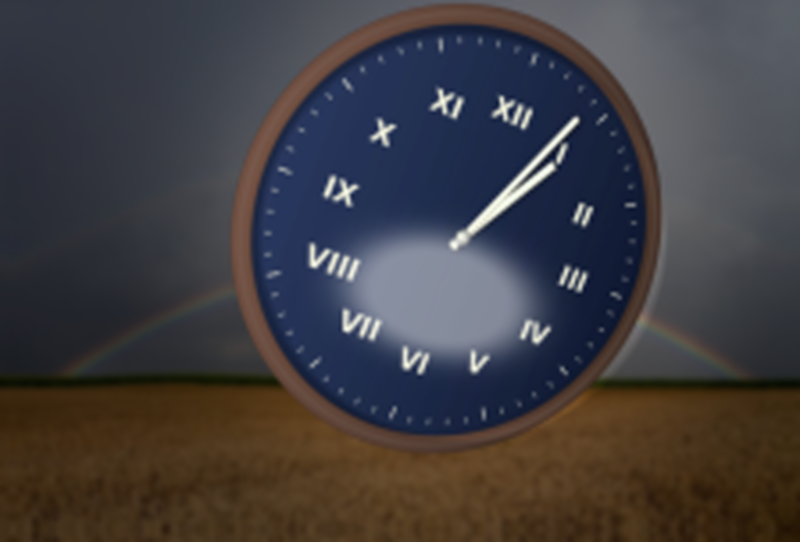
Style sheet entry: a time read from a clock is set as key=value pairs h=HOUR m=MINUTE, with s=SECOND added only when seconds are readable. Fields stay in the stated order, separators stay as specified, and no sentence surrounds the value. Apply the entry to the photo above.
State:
h=1 m=4
